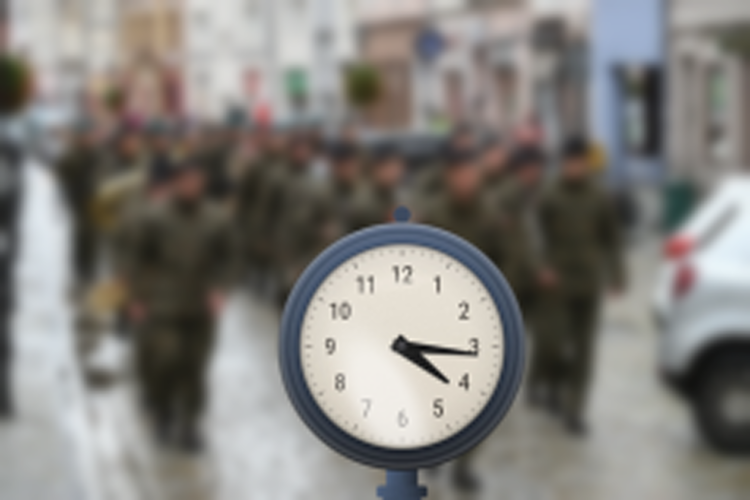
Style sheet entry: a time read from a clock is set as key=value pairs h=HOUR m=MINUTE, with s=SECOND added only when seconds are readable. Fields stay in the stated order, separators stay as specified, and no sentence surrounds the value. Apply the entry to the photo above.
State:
h=4 m=16
